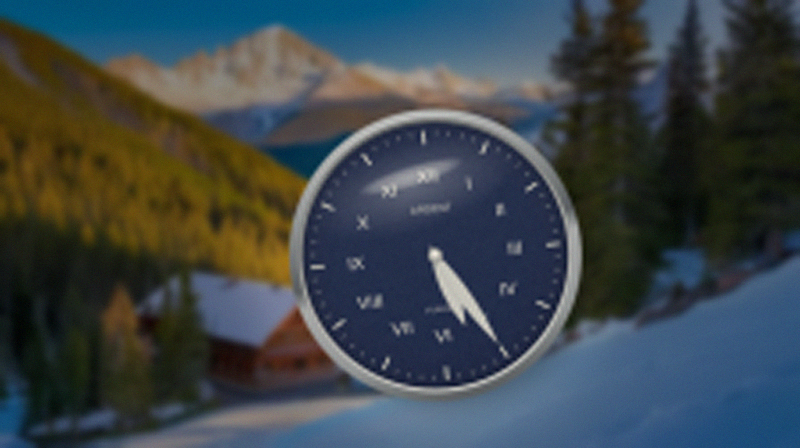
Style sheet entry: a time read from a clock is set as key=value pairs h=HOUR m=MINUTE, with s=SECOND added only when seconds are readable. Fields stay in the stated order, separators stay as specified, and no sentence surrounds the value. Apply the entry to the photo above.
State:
h=5 m=25
